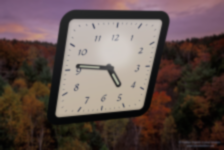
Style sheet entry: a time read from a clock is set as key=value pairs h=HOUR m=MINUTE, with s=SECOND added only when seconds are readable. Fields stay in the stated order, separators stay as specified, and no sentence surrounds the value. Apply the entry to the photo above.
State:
h=4 m=46
